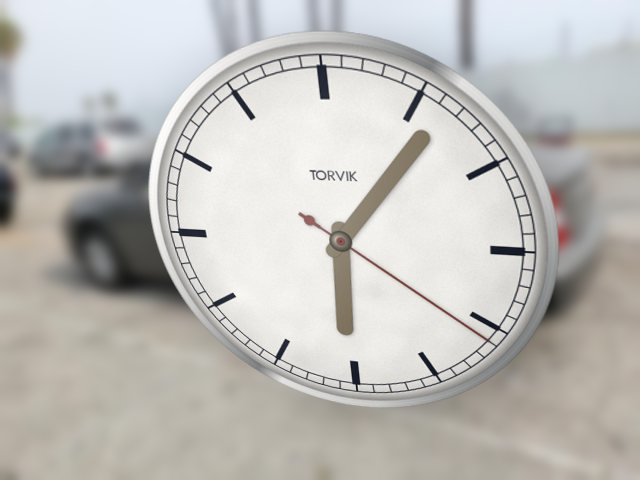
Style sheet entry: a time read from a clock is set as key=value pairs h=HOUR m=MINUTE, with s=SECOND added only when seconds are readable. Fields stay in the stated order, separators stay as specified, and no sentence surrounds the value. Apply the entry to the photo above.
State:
h=6 m=6 s=21
